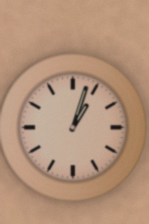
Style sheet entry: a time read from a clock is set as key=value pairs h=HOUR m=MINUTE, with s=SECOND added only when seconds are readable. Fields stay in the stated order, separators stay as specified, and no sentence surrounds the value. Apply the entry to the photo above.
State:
h=1 m=3
